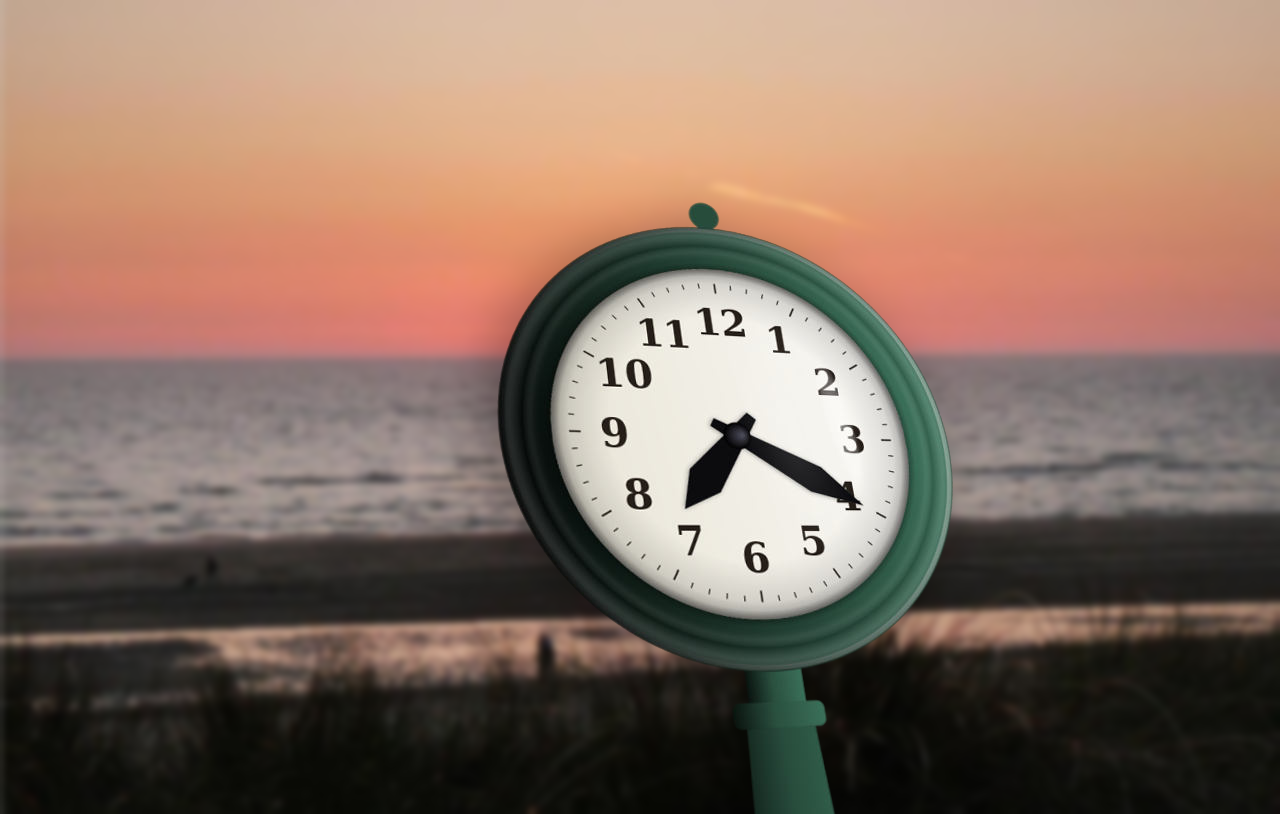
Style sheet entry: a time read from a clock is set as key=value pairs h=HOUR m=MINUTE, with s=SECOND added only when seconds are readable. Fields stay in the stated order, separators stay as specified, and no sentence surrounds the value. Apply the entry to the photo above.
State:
h=7 m=20
